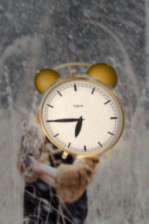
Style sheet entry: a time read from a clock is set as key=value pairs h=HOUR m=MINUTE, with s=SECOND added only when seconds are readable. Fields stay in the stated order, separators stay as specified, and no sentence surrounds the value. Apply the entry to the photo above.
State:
h=6 m=45
